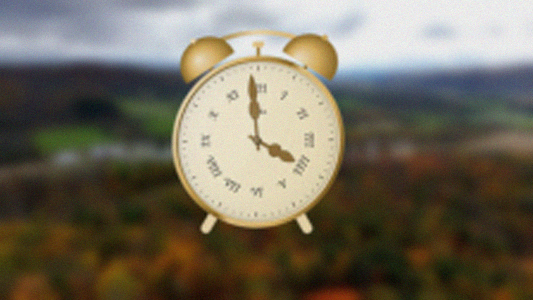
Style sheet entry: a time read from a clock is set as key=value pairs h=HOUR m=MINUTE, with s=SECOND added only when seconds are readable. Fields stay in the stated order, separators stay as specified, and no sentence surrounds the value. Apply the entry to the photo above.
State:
h=3 m=59
